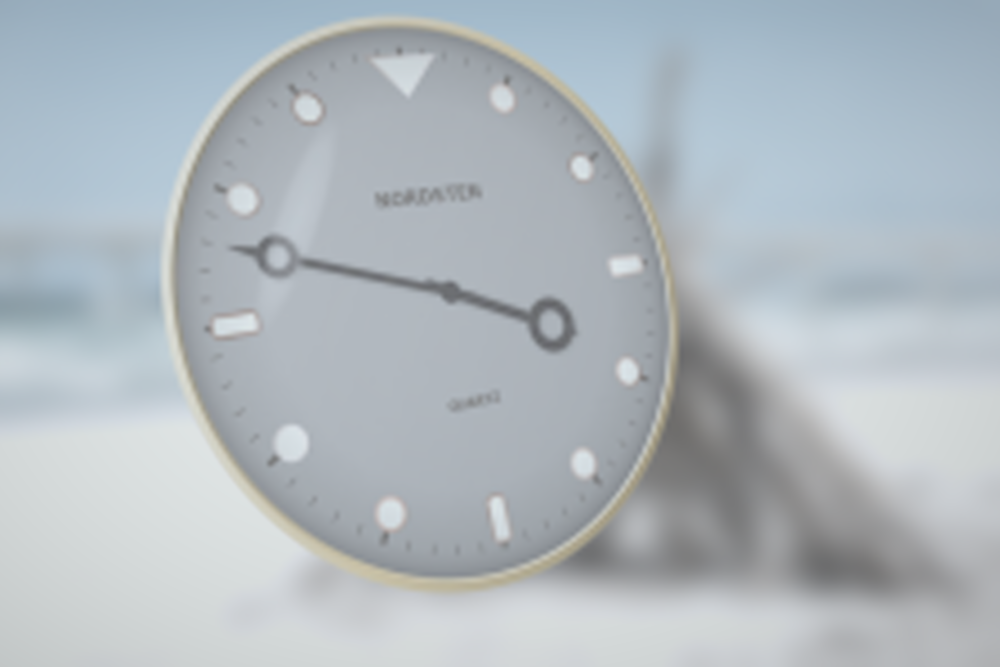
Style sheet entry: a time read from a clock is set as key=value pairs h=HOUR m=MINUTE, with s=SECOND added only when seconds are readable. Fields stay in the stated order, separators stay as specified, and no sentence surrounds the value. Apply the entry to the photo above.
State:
h=3 m=48
